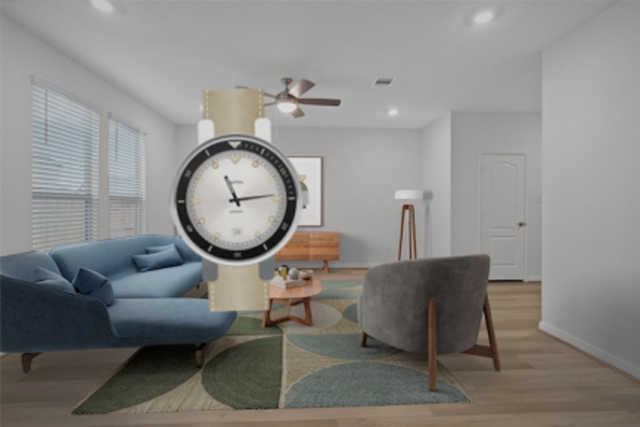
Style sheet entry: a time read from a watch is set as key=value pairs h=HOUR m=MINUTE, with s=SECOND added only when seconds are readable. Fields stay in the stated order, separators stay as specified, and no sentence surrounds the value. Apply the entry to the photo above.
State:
h=11 m=14
